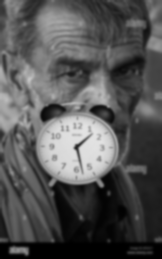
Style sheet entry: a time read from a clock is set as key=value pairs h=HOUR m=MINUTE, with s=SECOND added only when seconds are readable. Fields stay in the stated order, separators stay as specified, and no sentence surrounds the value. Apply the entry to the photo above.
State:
h=1 m=28
